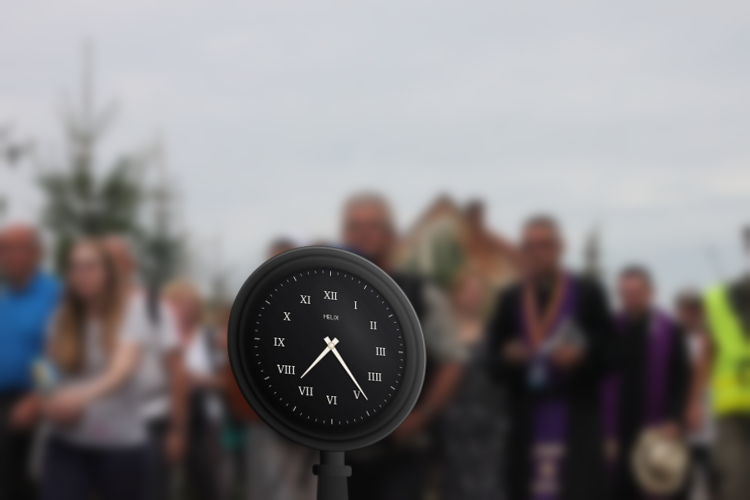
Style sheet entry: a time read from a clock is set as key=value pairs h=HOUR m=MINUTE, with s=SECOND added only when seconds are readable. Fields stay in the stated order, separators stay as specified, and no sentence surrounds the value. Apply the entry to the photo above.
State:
h=7 m=24
